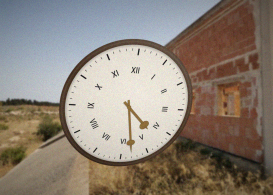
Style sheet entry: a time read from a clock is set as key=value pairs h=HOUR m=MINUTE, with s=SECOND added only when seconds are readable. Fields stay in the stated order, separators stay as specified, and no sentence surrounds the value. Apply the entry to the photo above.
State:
h=4 m=28
